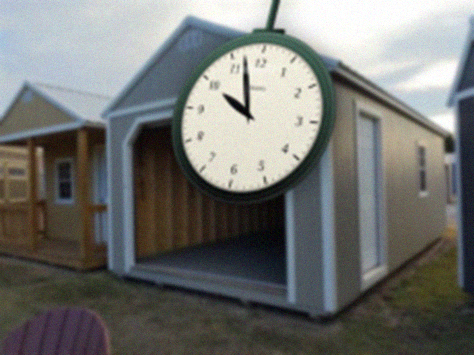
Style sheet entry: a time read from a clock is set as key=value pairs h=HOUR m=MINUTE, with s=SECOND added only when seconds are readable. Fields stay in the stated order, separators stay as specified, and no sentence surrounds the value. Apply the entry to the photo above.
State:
h=9 m=57
